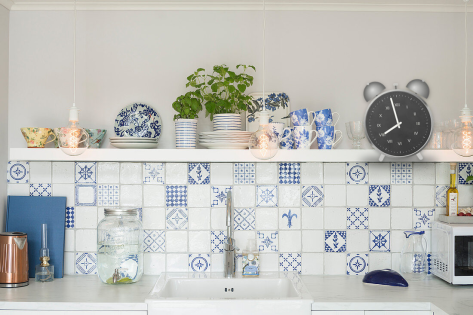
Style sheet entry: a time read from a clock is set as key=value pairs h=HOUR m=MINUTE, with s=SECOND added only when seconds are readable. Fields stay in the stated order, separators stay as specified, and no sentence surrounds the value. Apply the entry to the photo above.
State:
h=7 m=58
